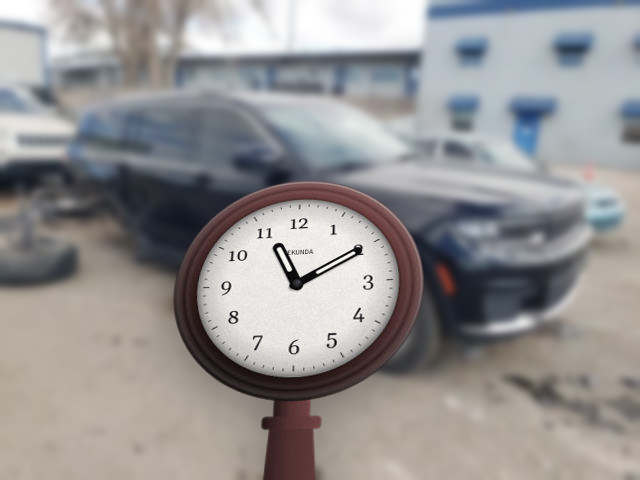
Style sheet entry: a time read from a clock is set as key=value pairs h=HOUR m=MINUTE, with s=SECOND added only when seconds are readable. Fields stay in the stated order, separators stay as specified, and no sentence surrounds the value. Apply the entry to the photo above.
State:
h=11 m=10
